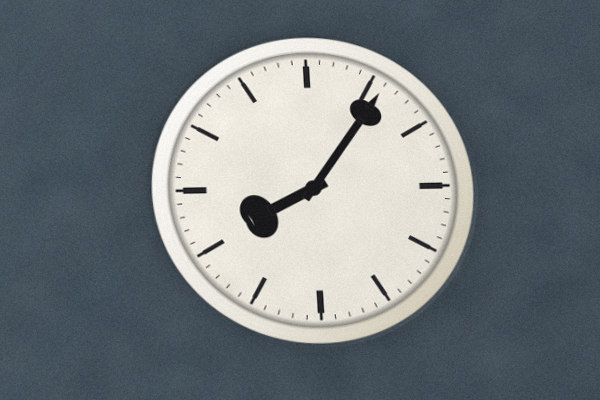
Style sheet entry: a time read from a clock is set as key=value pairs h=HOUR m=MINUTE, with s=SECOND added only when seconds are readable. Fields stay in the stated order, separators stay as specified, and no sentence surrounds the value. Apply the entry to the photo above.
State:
h=8 m=6
